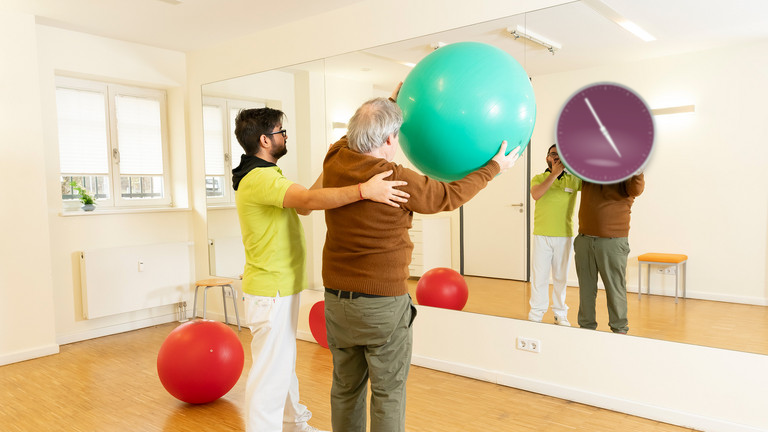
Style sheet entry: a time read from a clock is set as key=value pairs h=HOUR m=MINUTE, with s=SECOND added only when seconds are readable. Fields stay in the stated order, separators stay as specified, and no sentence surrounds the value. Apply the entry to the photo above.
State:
h=4 m=55
